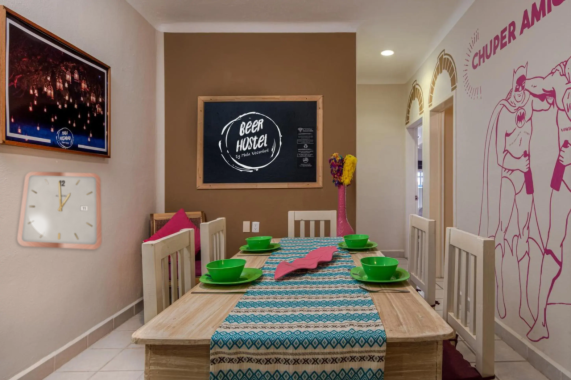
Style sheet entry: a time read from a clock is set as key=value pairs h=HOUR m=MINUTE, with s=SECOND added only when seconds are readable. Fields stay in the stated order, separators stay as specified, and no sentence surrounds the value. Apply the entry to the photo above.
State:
h=12 m=59
